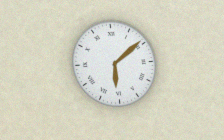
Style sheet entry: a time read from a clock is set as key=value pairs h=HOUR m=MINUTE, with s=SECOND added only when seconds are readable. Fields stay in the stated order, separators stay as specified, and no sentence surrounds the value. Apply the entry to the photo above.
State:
h=6 m=9
